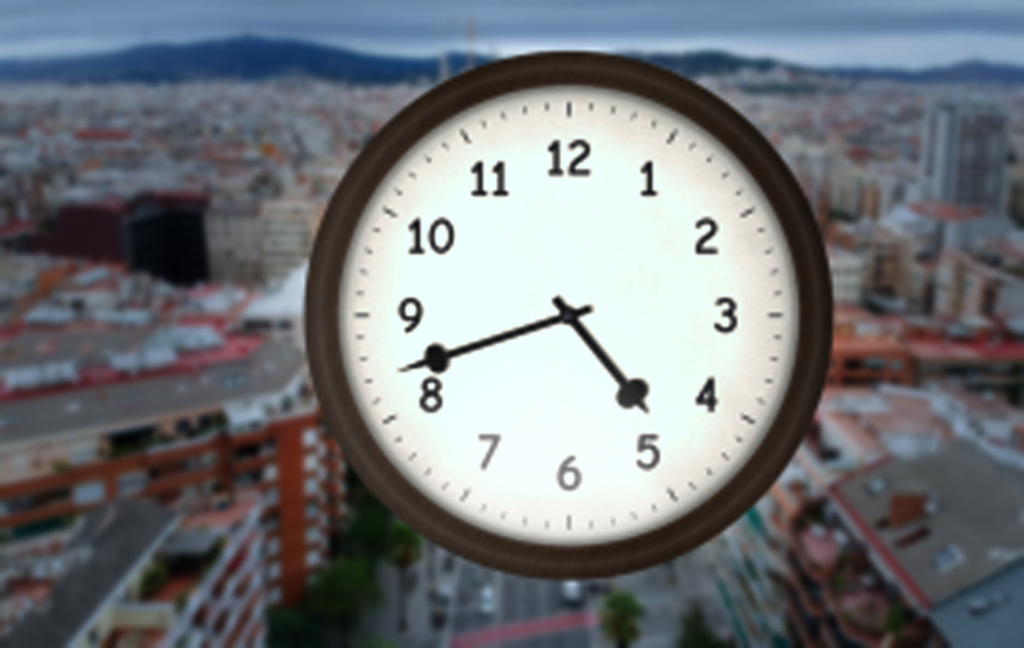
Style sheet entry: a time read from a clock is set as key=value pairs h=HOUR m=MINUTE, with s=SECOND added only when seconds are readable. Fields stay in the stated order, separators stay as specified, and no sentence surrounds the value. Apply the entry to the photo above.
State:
h=4 m=42
